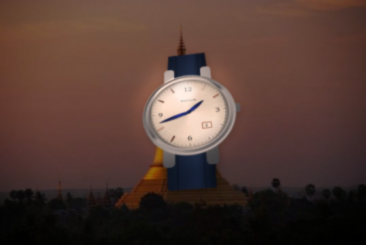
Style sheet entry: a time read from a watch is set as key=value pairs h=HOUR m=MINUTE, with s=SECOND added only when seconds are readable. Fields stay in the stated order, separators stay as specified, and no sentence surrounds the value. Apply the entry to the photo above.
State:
h=1 m=42
